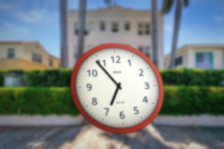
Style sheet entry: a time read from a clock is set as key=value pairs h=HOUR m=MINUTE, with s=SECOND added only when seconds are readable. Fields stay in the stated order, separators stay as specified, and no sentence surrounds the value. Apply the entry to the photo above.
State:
h=6 m=54
